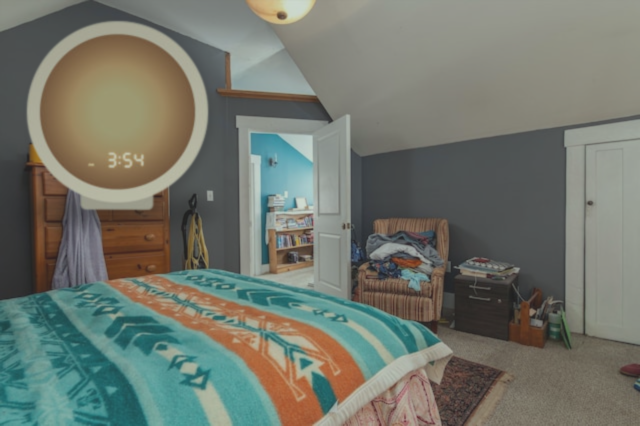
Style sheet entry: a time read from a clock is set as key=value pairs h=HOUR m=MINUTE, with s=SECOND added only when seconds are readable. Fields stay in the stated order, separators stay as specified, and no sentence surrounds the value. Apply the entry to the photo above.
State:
h=3 m=54
